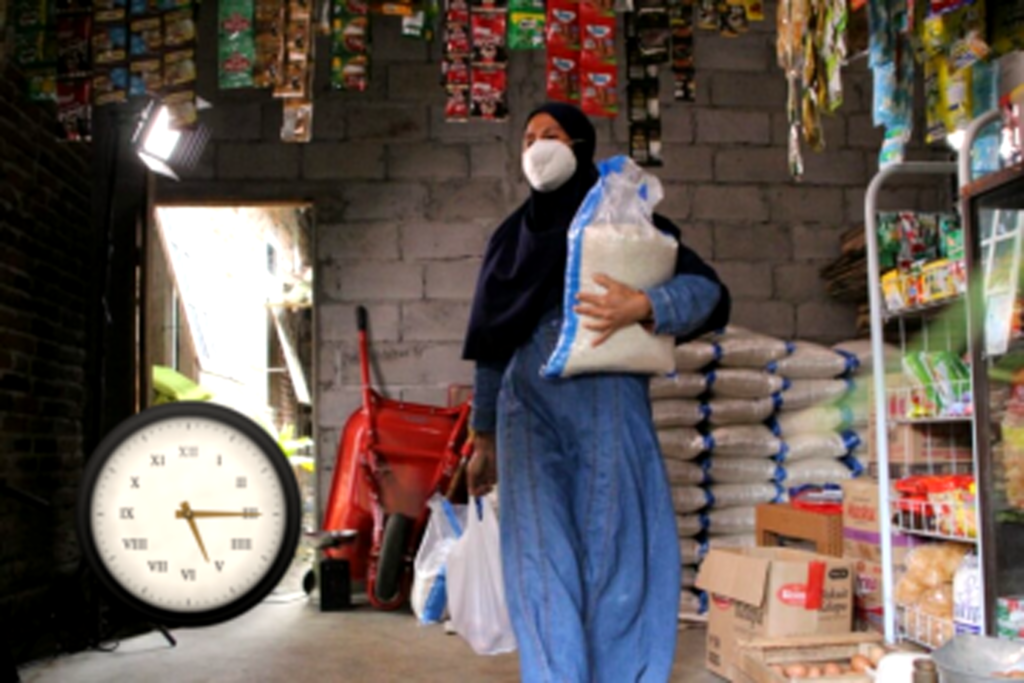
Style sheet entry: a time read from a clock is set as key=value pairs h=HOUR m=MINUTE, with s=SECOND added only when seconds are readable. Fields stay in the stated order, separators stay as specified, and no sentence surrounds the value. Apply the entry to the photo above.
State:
h=5 m=15
